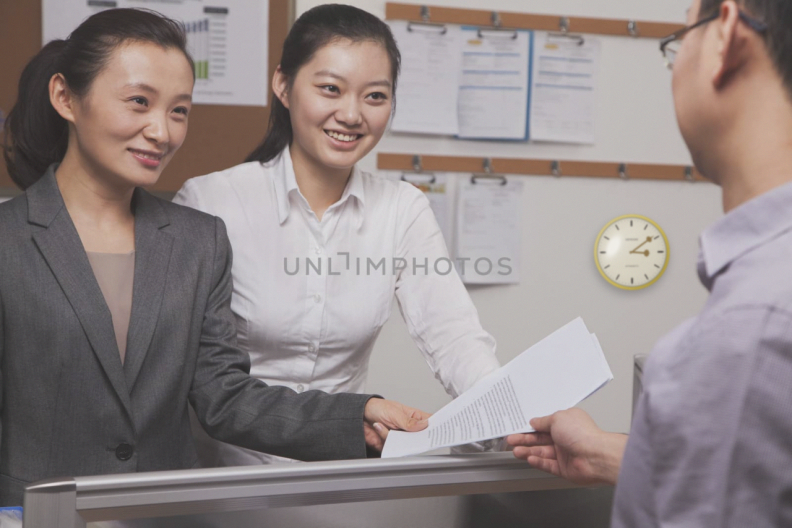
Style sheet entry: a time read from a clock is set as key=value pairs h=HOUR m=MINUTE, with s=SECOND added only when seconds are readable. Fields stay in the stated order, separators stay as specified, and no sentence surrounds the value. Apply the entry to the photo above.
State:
h=3 m=9
